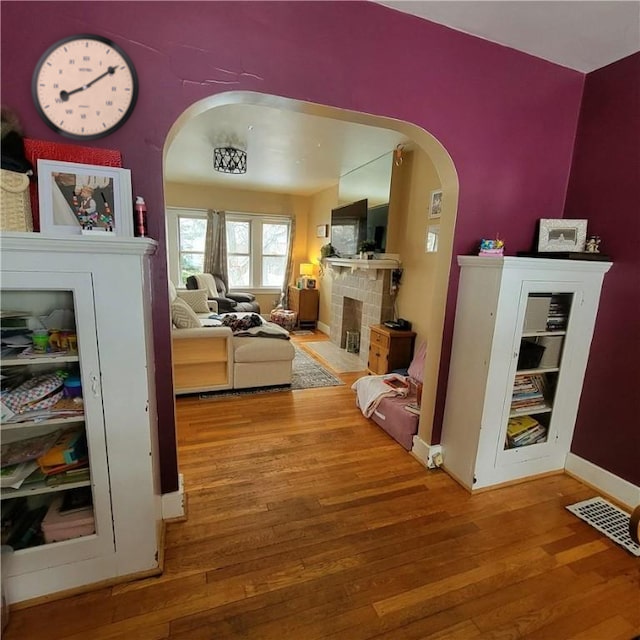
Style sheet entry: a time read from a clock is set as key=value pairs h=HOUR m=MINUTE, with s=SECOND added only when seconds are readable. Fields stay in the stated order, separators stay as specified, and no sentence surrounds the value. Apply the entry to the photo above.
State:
h=8 m=9
